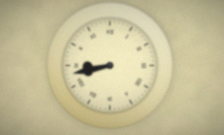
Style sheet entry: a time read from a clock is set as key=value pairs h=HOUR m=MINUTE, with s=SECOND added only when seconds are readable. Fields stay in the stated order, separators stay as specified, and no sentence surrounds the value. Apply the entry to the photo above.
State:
h=8 m=43
